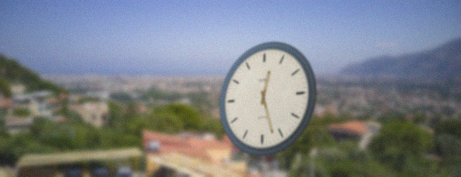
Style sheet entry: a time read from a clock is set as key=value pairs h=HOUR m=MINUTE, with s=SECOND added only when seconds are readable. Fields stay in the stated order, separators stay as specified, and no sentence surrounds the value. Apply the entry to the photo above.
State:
h=12 m=27
